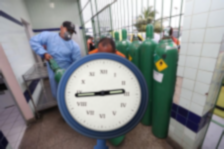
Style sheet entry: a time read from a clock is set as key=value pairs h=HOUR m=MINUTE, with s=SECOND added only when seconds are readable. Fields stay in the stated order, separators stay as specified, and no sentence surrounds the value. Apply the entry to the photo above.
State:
h=2 m=44
